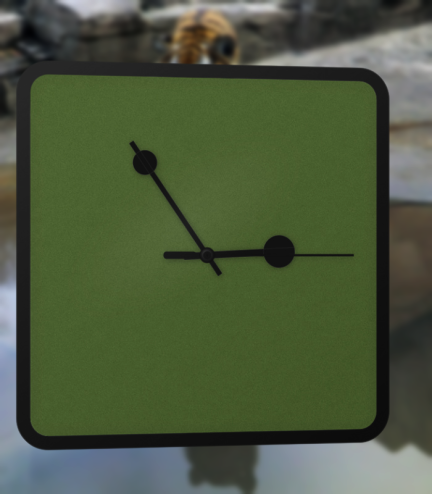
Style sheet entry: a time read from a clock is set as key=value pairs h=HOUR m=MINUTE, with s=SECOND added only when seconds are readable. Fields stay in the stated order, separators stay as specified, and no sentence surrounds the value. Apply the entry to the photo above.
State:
h=2 m=54 s=15
